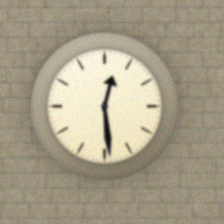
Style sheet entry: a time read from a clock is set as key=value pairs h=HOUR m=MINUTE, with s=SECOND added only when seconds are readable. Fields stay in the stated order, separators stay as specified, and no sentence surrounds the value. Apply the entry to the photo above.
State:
h=12 m=29
